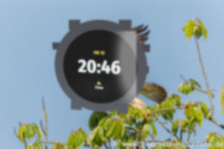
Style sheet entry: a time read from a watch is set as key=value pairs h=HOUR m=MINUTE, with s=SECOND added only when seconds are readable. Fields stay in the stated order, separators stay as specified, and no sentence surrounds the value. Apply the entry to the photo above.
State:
h=20 m=46
